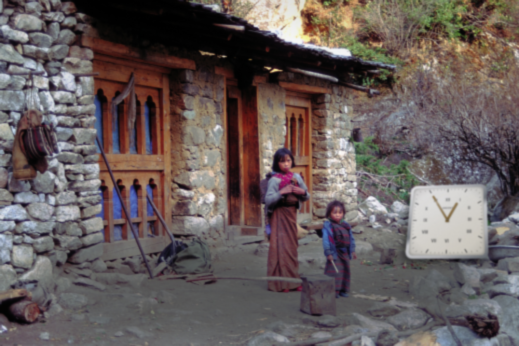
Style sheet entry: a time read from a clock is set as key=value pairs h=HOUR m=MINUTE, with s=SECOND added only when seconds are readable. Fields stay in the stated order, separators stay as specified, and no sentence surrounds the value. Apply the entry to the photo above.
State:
h=12 m=55
